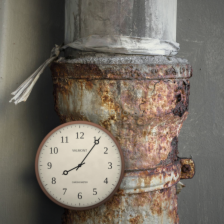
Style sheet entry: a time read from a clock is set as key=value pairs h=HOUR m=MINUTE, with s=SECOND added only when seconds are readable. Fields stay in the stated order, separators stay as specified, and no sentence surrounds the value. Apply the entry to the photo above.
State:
h=8 m=6
